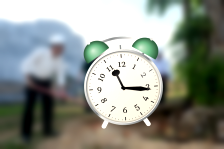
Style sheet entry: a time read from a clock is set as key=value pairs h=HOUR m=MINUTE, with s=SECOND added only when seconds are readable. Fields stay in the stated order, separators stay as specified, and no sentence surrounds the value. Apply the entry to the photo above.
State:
h=11 m=16
